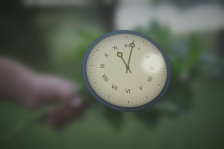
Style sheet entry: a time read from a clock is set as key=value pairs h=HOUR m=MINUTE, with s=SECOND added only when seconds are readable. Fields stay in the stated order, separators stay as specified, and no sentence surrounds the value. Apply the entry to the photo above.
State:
h=11 m=2
